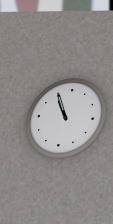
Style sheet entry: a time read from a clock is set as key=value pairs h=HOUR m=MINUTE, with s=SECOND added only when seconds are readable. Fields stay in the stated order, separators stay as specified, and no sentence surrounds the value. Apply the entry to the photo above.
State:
h=10 m=55
